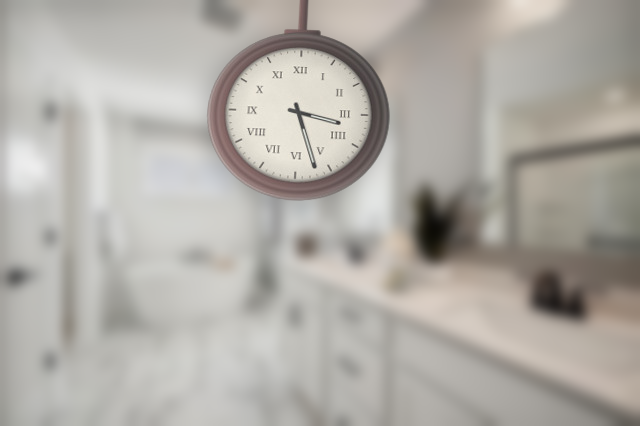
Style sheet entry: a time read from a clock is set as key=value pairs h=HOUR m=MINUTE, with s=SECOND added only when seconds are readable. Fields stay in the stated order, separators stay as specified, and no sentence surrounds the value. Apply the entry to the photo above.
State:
h=3 m=27
